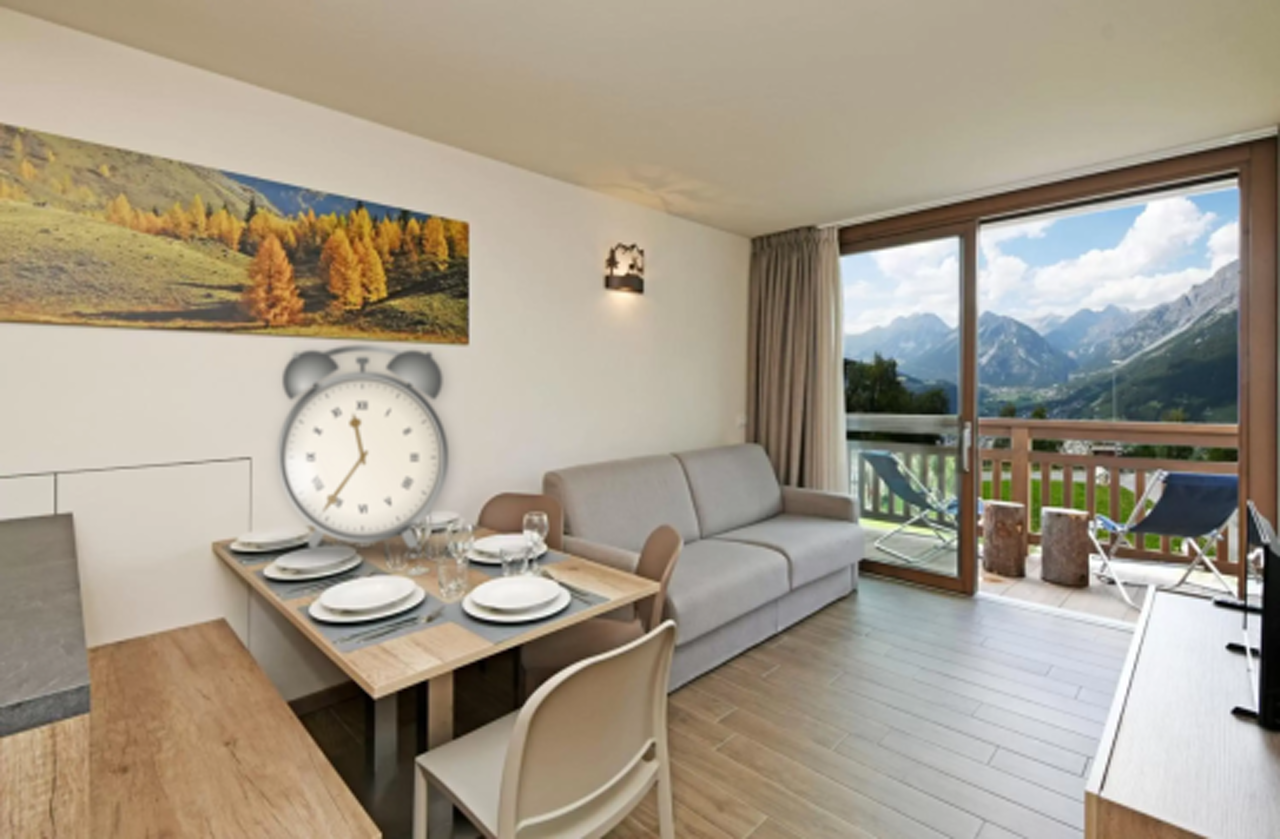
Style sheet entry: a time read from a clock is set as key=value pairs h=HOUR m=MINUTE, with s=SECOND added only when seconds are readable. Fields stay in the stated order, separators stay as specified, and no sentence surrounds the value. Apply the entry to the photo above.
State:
h=11 m=36
